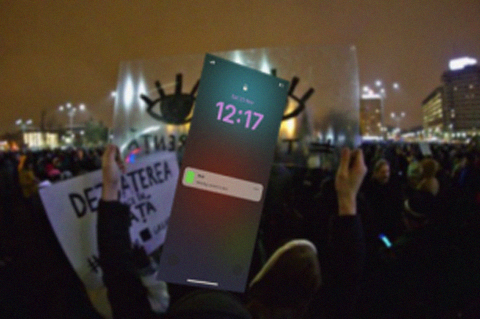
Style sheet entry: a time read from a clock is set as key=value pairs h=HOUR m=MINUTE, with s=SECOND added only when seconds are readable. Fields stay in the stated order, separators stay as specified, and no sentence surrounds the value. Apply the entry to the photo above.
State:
h=12 m=17
